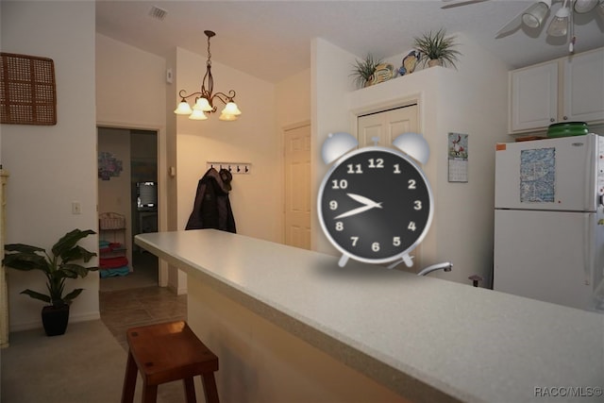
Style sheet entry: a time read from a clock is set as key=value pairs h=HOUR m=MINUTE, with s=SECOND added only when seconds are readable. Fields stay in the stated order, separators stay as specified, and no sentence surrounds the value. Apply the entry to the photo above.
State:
h=9 m=42
